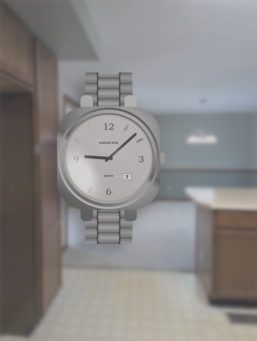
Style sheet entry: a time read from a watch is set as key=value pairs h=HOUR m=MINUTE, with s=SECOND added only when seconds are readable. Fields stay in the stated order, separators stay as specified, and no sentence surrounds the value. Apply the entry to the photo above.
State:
h=9 m=8
